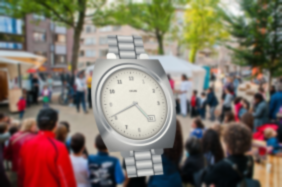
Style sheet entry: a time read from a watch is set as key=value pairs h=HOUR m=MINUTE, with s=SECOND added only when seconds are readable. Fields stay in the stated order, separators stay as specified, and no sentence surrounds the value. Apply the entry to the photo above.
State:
h=4 m=41
